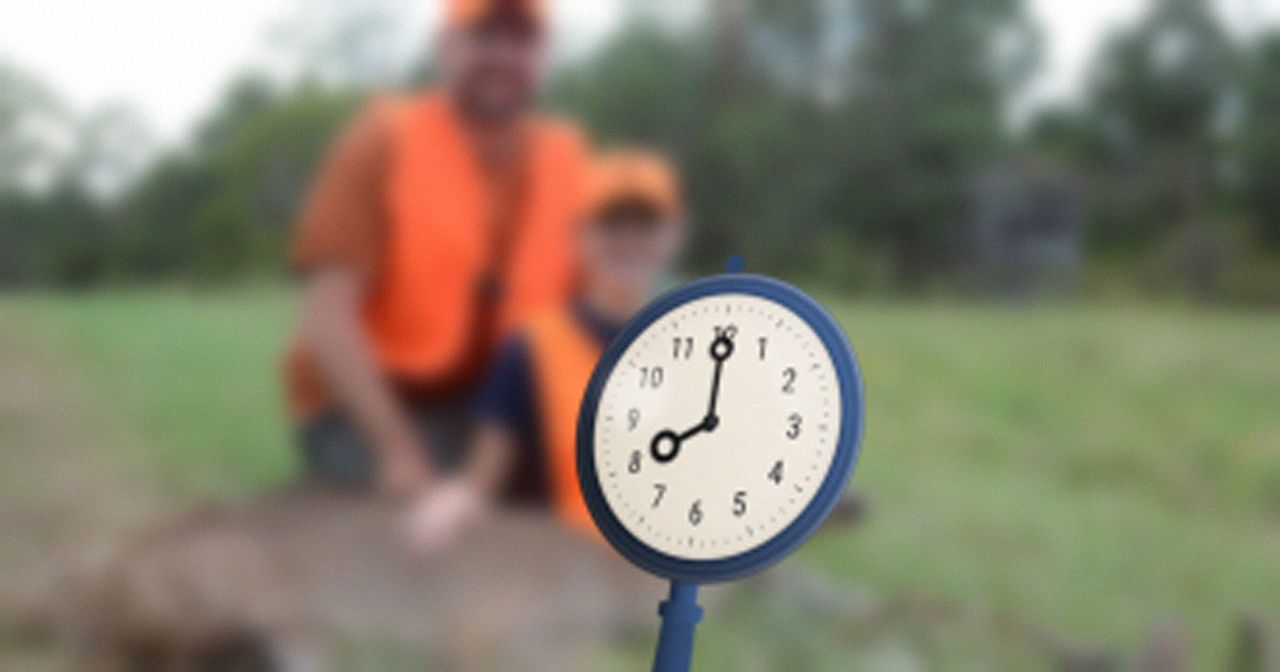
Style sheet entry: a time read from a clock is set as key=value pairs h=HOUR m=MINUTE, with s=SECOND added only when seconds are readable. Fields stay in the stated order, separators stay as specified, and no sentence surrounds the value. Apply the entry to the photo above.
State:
h=8 m=0
